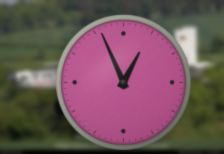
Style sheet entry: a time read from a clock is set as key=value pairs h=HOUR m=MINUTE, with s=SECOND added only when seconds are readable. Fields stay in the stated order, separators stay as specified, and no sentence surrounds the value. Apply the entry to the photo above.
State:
h=12 m=56
